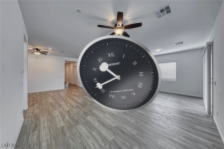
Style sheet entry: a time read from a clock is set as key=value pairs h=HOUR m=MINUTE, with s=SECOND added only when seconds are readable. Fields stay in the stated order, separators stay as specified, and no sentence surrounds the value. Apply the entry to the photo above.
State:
h=10 m=42
